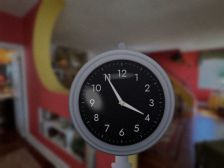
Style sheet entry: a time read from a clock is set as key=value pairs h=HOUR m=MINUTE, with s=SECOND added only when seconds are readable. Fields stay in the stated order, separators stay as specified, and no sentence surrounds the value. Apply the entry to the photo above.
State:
h=3 m=55
